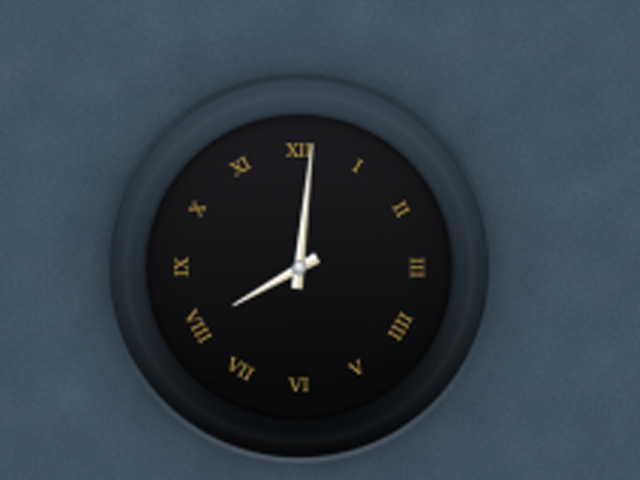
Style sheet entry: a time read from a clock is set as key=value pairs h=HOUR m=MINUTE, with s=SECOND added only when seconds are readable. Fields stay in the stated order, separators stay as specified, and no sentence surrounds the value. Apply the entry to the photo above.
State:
h=8 m=1
